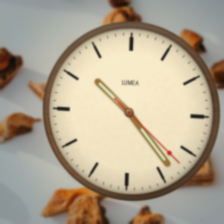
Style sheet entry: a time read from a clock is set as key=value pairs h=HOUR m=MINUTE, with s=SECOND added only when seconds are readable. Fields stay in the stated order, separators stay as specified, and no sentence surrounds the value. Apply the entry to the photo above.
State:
h=10 m=23 s=22
